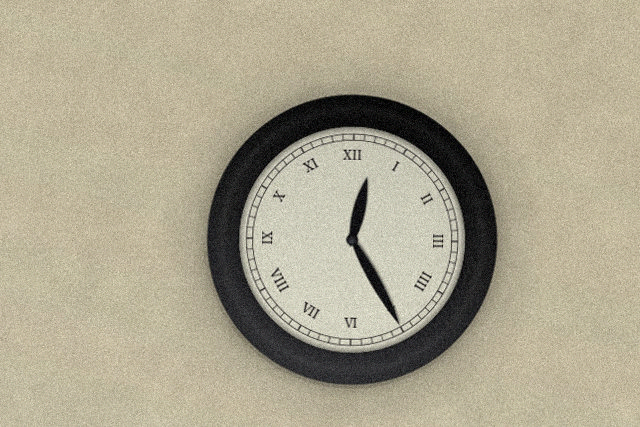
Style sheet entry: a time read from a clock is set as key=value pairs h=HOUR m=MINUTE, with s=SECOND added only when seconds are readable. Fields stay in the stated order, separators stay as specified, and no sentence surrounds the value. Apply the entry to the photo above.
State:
h=12 m=25
